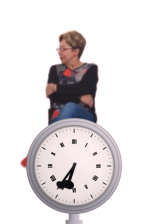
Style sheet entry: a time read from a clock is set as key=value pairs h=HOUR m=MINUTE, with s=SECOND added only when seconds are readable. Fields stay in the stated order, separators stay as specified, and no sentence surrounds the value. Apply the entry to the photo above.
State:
h=6 m=36
